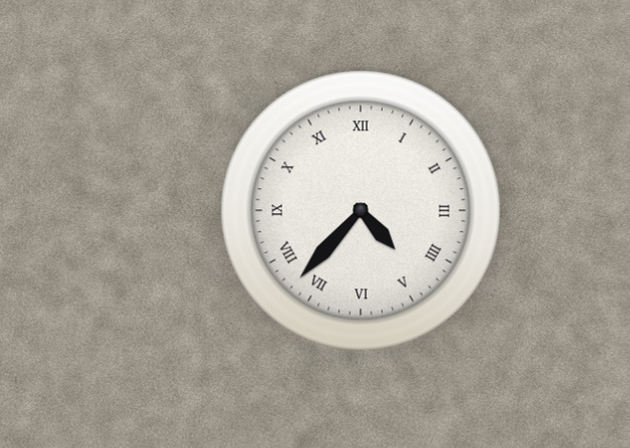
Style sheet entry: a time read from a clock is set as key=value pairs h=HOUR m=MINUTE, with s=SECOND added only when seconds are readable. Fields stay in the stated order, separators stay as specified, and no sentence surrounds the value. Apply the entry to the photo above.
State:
h=4 m=37
